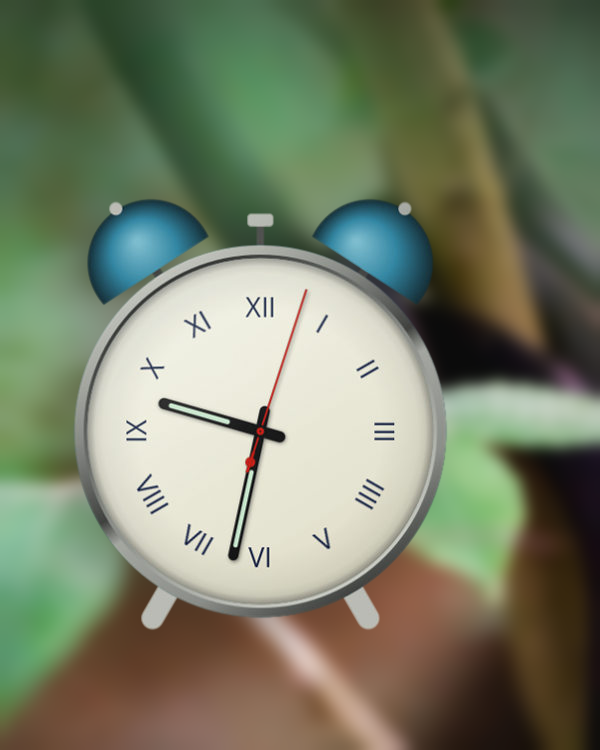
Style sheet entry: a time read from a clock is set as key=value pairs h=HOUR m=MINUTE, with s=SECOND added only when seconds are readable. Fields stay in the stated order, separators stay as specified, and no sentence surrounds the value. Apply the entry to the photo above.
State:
h=9 m=32 s=3
